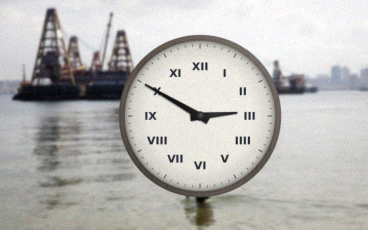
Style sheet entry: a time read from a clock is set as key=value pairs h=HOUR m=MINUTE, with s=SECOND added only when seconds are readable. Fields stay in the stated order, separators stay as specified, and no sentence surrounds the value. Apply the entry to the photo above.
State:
h=2 m=50
